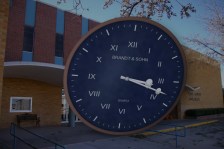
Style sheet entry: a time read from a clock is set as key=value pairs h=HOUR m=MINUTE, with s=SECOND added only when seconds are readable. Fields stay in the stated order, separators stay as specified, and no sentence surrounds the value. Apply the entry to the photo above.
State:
h=3 m=18
